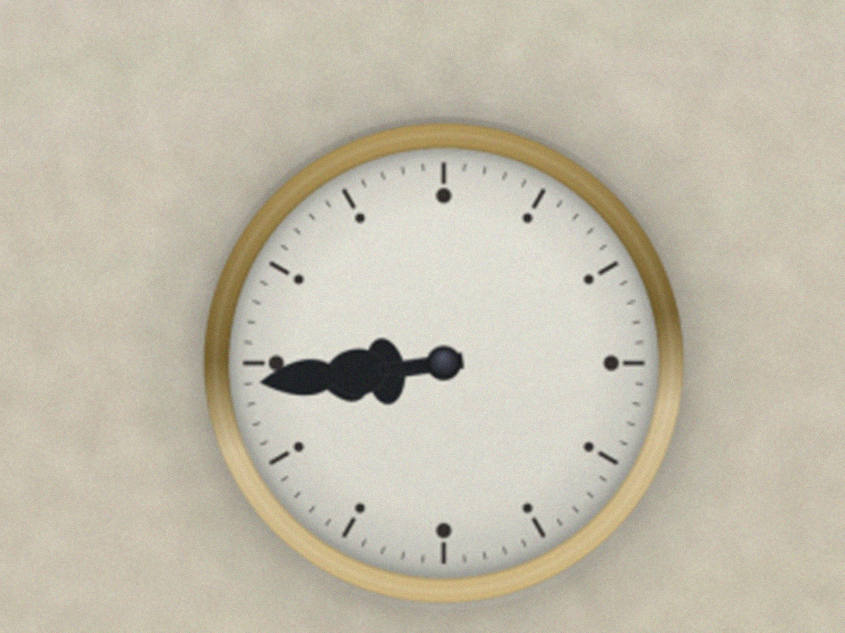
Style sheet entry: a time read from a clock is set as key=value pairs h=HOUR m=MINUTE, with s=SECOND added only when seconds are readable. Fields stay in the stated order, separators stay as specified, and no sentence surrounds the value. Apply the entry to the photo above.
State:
h=8 m=44
